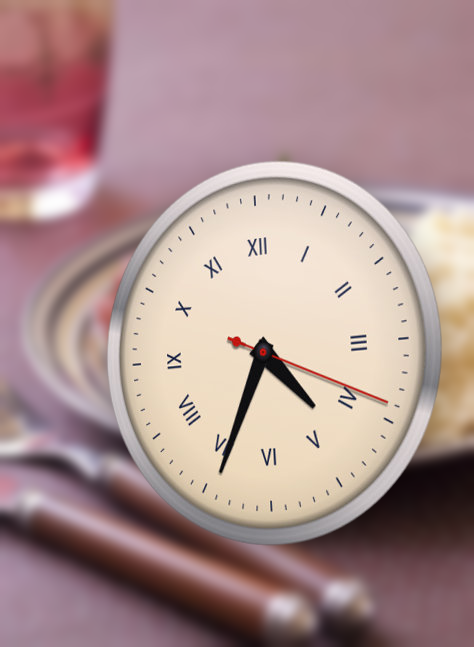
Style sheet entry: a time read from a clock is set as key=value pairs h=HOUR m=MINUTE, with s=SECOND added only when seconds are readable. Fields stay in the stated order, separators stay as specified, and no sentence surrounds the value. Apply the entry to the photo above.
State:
h=4 m=34 s=19
